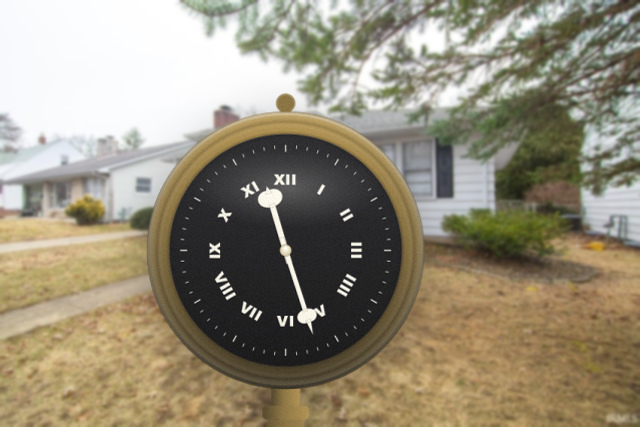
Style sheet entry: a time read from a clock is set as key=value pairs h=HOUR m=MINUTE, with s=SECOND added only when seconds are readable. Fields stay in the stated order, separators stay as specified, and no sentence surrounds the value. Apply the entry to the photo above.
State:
h=11 m=27
